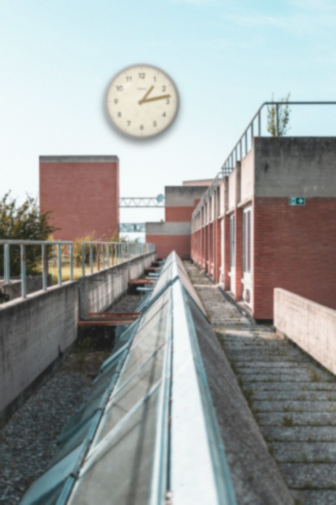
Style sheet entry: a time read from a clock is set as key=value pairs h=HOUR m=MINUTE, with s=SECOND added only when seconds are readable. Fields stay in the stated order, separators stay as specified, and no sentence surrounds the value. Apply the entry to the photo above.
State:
h=1 m=13
